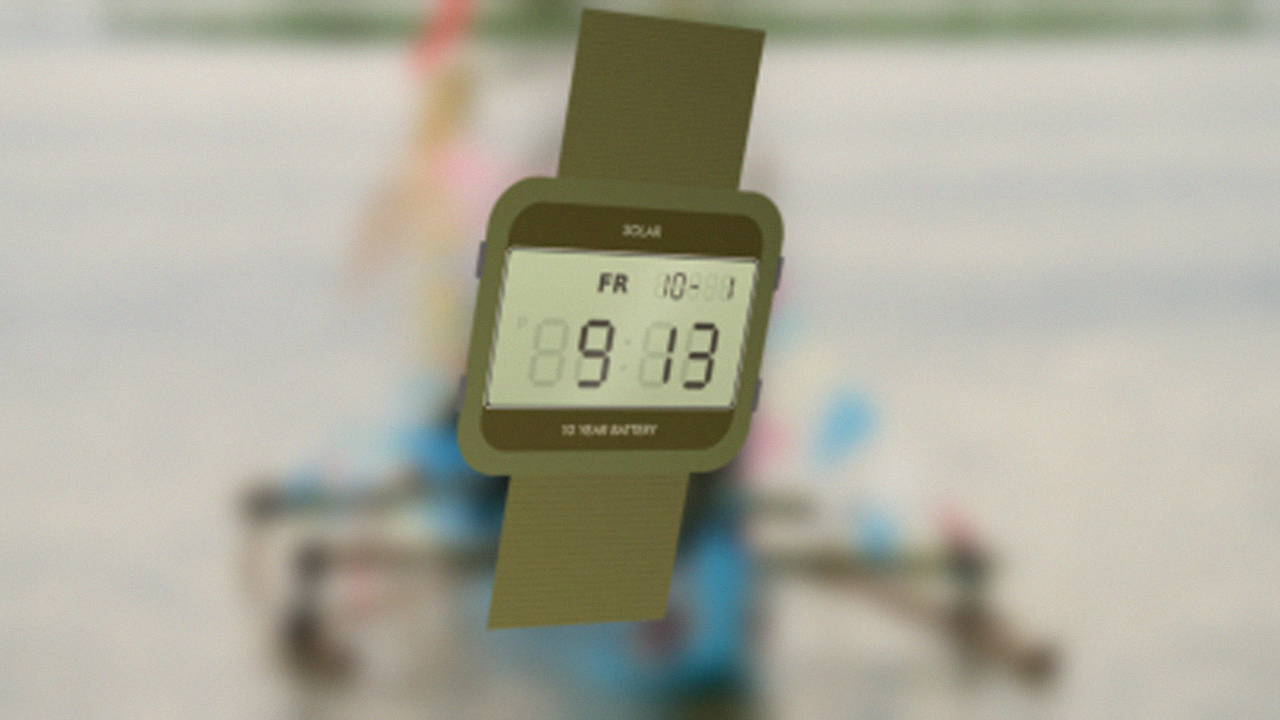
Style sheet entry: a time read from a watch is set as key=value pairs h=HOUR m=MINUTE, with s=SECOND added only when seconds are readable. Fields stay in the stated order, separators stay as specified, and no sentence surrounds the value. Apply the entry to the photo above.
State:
h=9 m=13
